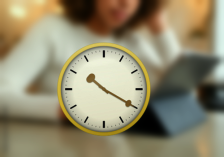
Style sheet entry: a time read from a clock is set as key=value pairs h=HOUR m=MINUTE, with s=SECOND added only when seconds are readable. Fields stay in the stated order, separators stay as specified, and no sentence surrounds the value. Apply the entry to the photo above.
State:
h=10 m=20
